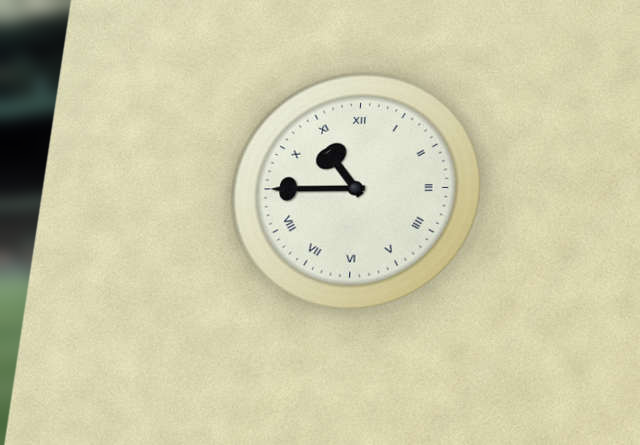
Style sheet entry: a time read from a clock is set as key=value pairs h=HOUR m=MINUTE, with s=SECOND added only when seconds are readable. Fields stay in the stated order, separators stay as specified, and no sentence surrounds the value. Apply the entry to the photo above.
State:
h=10 m=45
